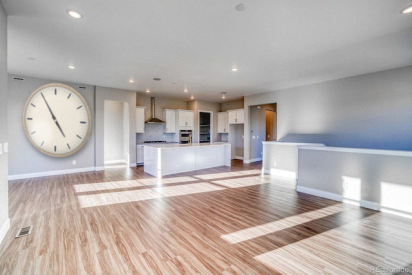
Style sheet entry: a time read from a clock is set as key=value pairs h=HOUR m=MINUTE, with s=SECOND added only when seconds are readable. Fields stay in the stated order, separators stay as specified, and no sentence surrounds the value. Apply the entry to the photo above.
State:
h=4 m=55
